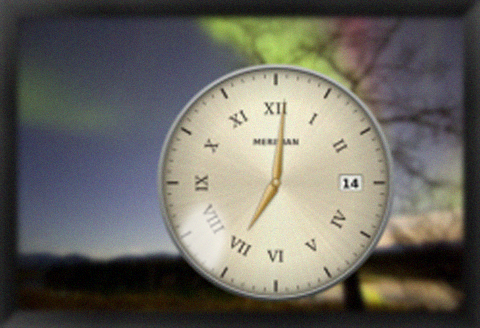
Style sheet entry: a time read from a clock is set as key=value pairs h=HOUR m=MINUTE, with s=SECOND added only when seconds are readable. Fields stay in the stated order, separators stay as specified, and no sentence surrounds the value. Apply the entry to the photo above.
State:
h=7 m=1
